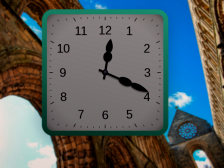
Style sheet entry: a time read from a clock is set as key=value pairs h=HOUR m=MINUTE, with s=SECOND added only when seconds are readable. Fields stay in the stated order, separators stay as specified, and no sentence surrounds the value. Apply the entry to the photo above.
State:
h=12 m=19
